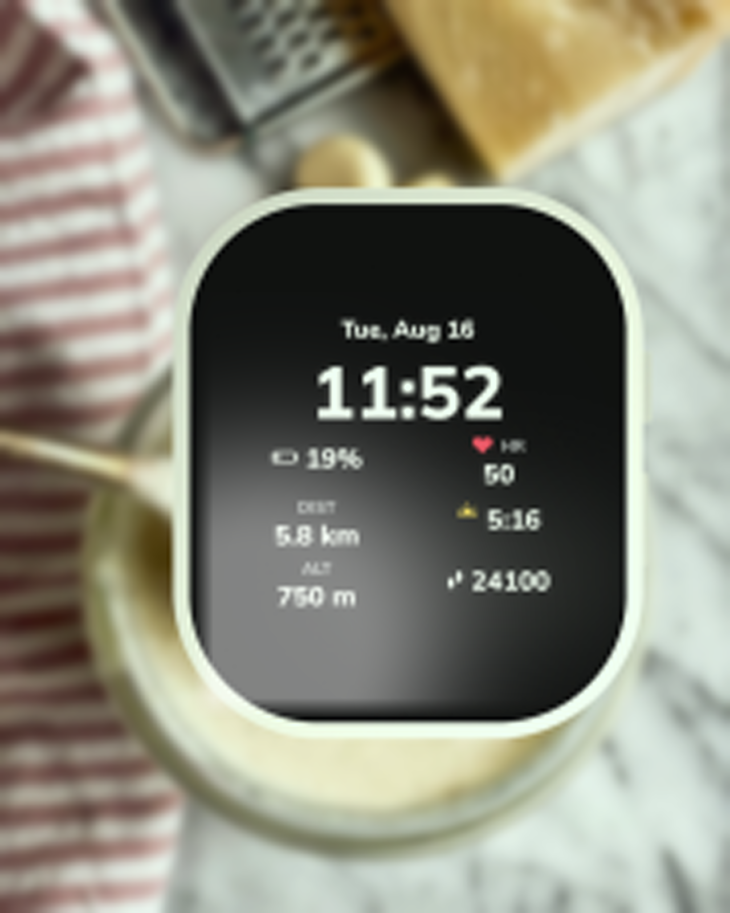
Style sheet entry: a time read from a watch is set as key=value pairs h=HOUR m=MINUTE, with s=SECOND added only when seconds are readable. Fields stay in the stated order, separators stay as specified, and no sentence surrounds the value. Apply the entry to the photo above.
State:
h=11 m=52
